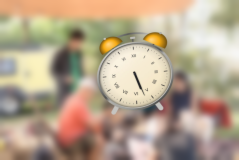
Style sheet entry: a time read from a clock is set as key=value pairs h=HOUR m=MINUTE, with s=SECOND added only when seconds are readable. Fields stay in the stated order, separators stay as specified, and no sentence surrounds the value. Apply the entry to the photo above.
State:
h=5 m=27
